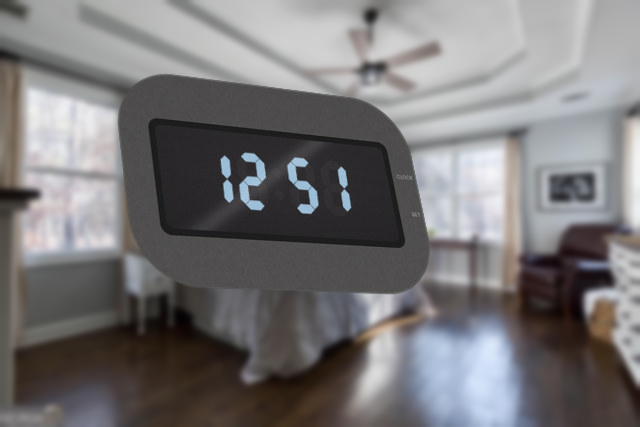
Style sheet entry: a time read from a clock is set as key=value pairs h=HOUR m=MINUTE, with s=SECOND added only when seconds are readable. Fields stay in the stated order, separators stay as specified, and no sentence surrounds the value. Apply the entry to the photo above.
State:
h=12 m=51
